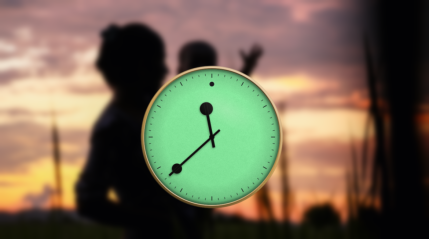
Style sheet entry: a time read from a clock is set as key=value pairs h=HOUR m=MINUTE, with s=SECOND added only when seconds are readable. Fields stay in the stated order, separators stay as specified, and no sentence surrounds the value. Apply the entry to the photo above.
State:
h=11 m=38
